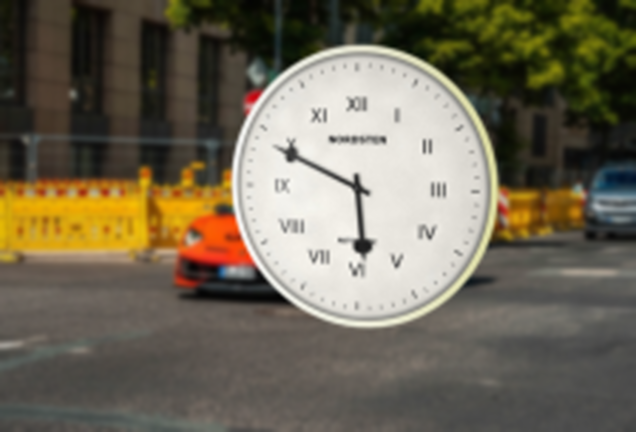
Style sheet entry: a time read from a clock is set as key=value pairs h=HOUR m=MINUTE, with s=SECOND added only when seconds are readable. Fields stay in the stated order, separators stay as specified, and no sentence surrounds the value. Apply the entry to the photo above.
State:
h=5 m=49
